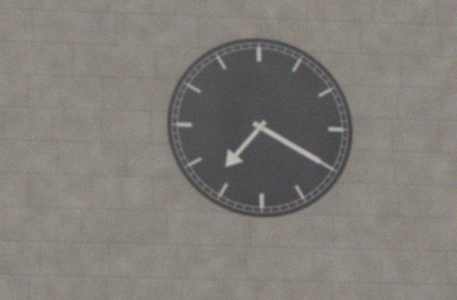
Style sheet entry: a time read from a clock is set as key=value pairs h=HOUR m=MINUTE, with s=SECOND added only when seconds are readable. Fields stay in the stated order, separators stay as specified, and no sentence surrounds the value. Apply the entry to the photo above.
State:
h=7 m=20
